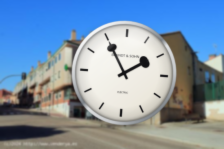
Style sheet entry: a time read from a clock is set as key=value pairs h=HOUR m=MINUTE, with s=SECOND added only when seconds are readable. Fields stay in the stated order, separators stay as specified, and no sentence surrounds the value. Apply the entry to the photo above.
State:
h=1 m=55
